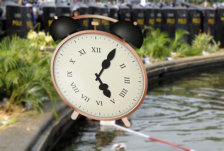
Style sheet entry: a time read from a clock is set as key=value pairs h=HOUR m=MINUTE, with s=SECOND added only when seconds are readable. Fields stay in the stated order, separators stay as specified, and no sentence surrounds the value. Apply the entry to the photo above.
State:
h=5 m=5
